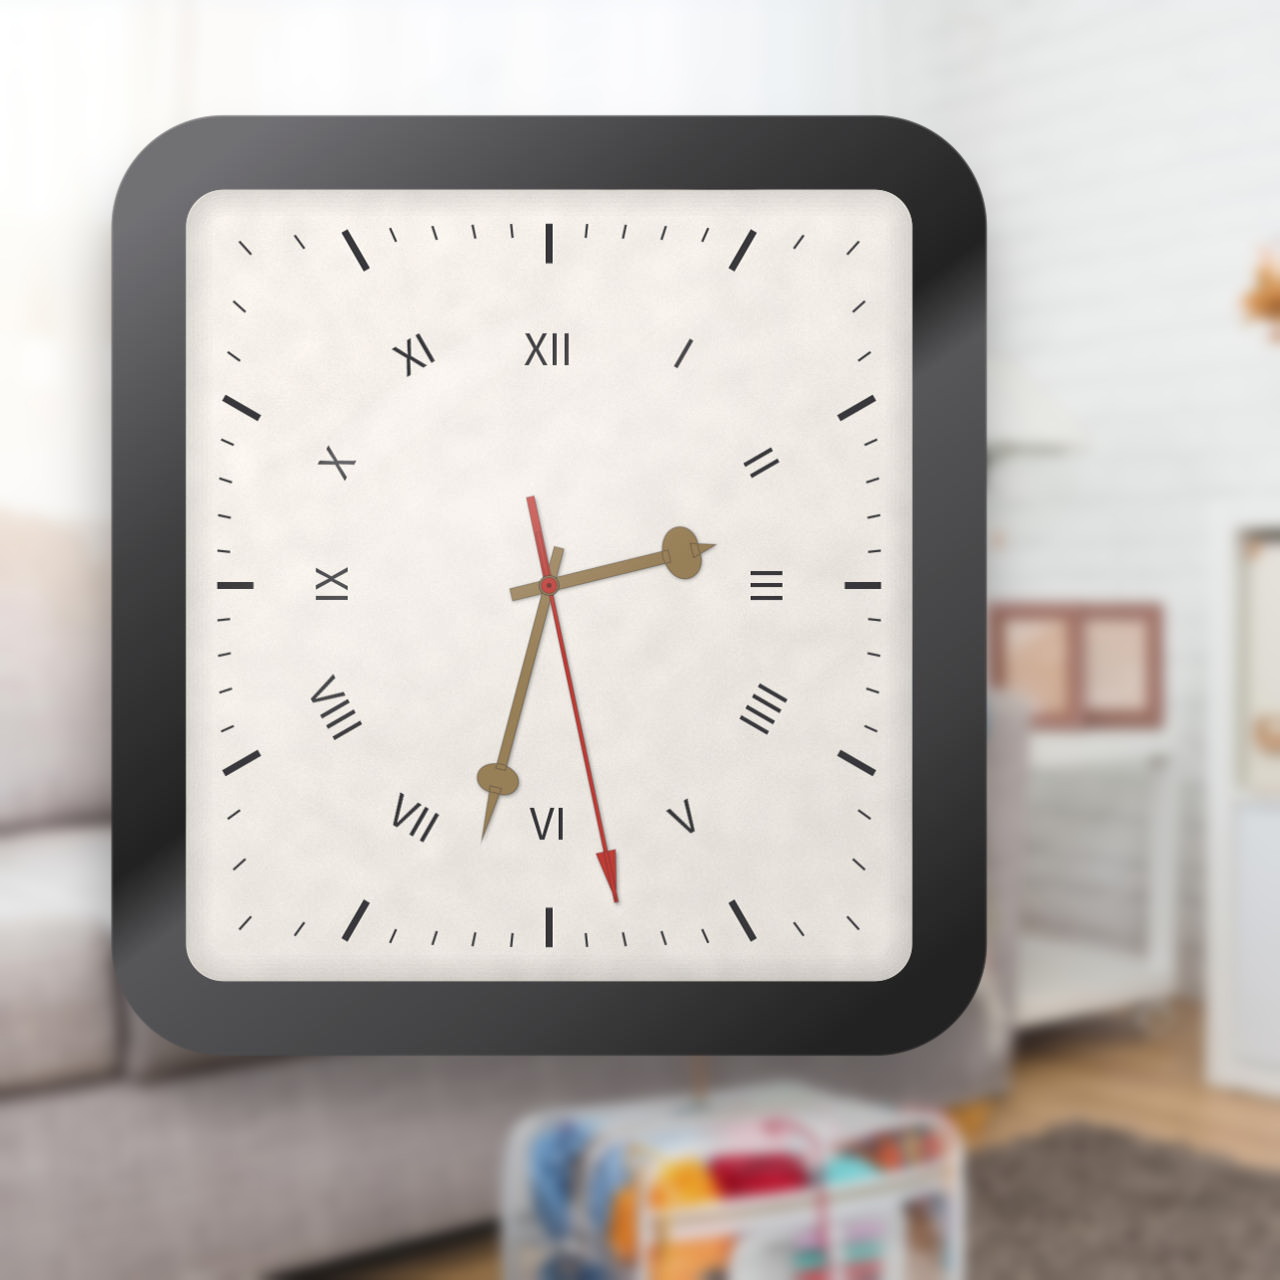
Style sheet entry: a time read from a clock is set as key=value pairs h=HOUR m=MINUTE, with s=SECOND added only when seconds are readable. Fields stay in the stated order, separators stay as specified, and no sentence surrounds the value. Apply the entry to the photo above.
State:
h=2 m=32 s=28
